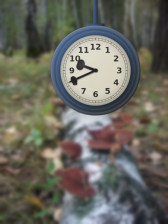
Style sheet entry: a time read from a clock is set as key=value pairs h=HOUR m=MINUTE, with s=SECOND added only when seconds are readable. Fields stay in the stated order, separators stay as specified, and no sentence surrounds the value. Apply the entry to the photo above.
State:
h=9 m=41
